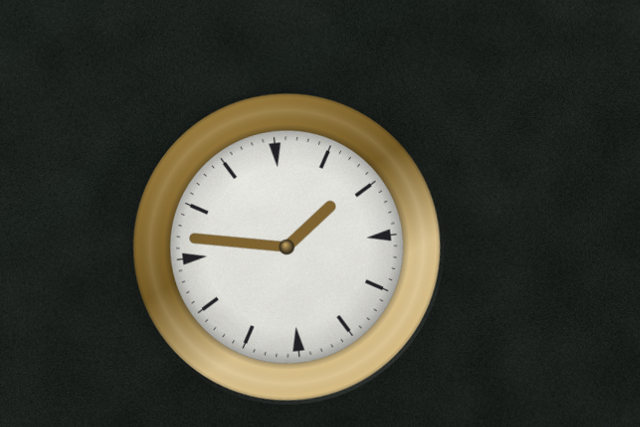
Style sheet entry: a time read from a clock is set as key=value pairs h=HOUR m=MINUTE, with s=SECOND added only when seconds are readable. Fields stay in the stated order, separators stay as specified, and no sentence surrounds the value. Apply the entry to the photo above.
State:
h=1 m=47
